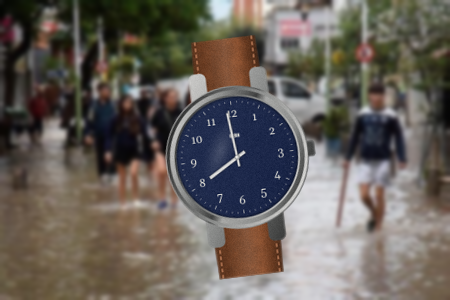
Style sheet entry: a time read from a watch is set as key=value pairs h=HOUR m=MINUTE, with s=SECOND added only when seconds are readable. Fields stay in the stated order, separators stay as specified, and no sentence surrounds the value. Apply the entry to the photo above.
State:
h=7 m=59
